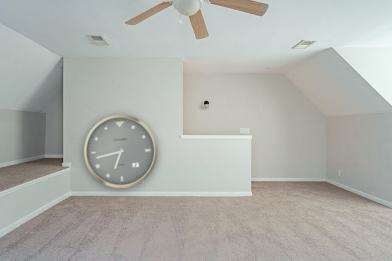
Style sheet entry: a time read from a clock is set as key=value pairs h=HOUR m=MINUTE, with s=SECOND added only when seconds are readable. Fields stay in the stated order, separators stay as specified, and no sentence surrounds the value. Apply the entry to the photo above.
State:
h=6 m=43
